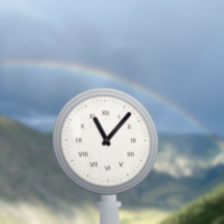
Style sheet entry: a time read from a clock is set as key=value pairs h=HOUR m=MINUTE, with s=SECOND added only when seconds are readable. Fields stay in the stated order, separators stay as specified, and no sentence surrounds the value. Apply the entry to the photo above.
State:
h=11 m=7
